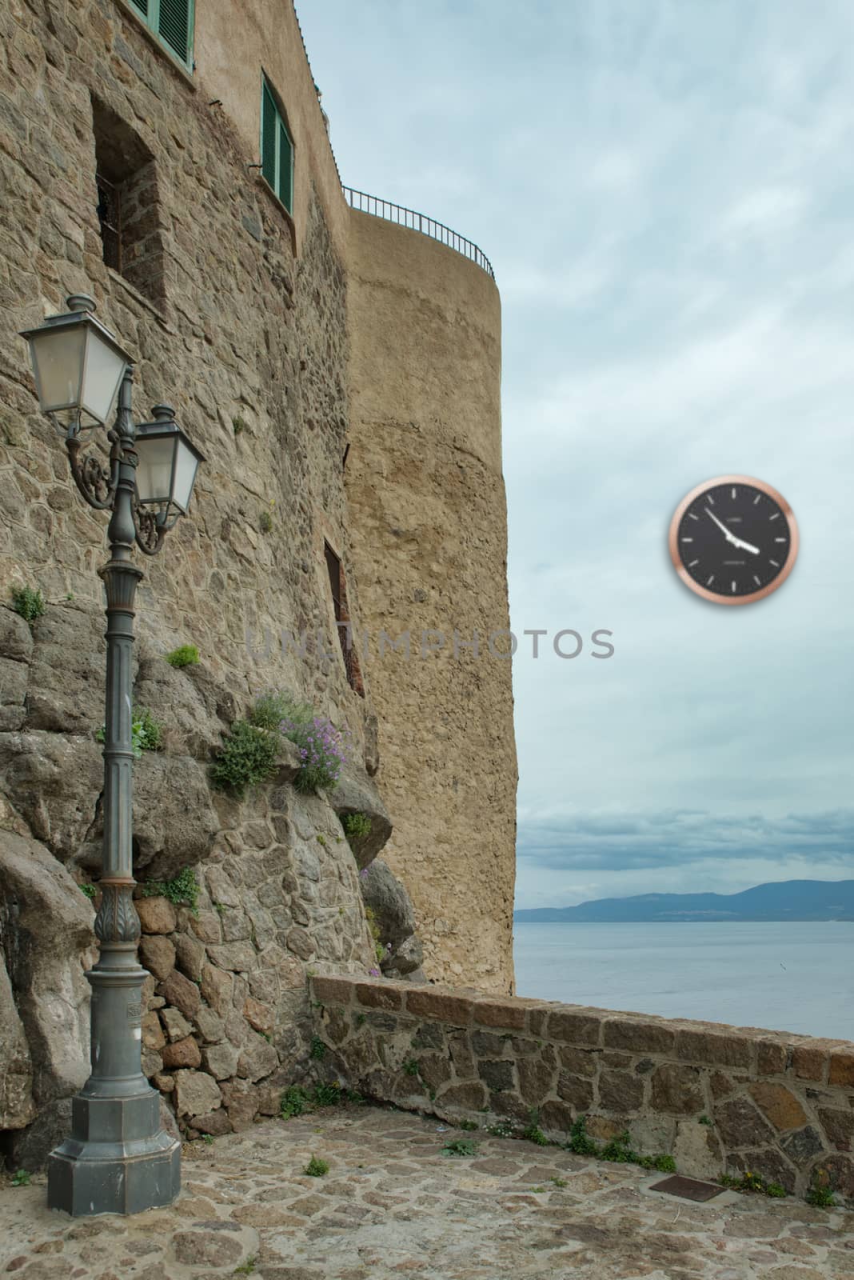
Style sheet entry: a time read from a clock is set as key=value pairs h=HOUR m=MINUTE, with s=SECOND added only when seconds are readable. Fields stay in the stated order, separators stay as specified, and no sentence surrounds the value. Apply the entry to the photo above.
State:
h=3 m=53
